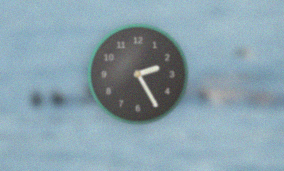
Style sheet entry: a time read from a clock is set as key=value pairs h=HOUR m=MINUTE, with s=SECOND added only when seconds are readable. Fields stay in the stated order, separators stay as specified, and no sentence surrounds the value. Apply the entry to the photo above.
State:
h=2 m=25
